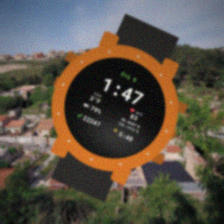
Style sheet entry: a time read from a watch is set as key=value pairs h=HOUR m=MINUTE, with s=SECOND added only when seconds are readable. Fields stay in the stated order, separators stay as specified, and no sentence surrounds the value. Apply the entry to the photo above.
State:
h=1 m=47
